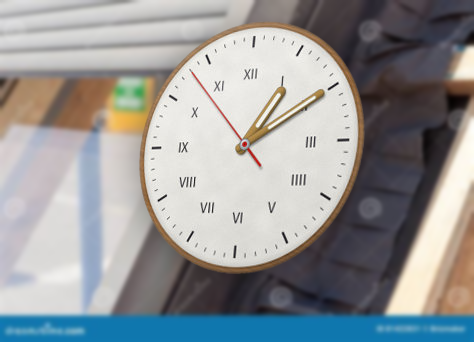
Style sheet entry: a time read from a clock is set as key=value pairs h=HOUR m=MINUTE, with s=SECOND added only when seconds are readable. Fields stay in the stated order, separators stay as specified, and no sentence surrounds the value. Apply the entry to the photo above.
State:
h=1 m=9 s=53
